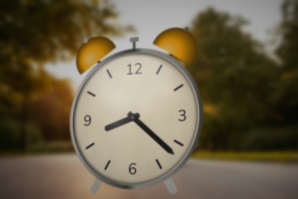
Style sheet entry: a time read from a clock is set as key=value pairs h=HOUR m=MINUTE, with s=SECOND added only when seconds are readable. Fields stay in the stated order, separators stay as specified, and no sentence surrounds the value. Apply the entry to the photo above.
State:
h=8 m=22
